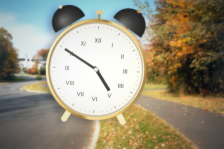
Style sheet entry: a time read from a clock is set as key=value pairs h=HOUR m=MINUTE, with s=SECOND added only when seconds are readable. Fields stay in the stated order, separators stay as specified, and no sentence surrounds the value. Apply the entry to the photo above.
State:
h=4 m=50
